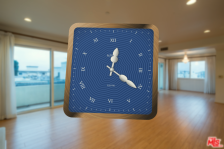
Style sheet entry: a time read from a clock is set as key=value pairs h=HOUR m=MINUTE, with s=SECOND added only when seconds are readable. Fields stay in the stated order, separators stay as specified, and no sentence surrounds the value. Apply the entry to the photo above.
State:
h=12 m=21
